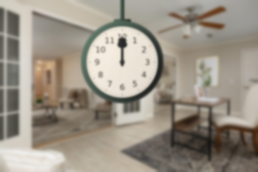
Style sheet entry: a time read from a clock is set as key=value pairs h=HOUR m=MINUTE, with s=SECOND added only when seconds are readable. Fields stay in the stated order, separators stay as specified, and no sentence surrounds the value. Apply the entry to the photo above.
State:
h=12 m=0
